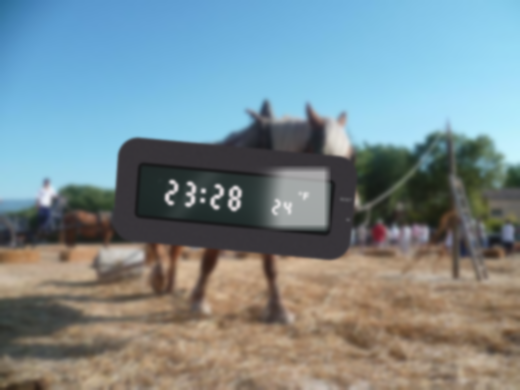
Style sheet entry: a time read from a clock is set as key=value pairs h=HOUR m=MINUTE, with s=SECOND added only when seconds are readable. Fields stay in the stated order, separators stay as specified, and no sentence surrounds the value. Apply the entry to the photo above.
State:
h=23 m=28
